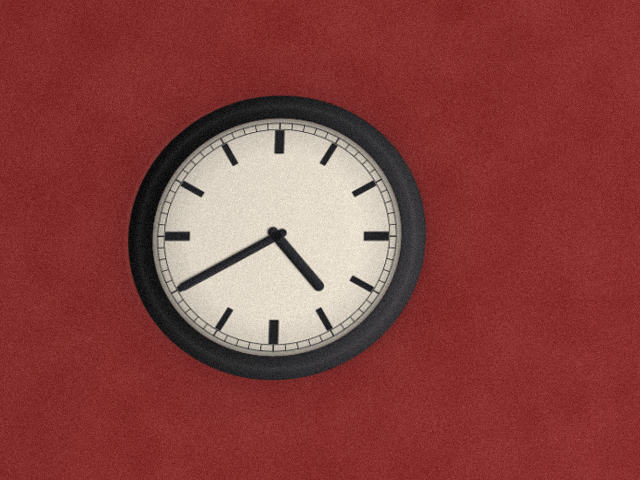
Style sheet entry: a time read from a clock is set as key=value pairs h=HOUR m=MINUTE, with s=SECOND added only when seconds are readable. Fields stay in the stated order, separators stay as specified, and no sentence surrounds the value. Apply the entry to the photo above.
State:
h=4 m=40
